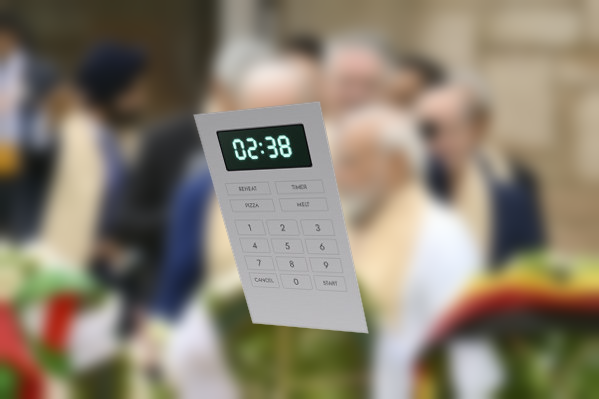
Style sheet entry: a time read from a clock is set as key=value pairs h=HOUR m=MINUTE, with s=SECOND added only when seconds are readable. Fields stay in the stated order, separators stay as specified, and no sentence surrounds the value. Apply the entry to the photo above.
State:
h=2 m=38
